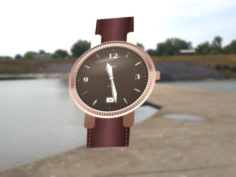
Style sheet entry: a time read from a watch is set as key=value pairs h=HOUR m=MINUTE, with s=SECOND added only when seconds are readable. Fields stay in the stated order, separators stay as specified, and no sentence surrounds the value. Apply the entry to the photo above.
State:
h=11 m=28
